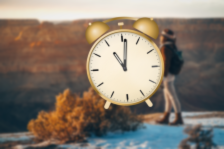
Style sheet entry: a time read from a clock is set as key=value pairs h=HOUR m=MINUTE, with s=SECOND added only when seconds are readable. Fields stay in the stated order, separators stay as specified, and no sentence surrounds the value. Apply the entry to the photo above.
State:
h=11 m=1
